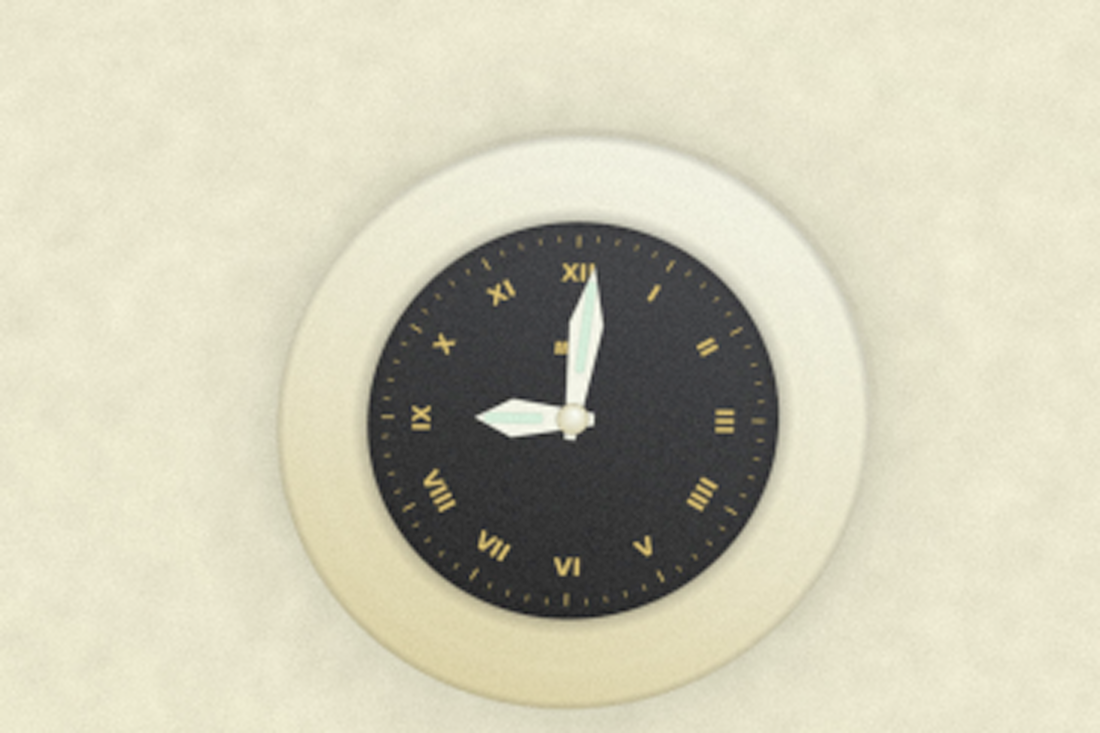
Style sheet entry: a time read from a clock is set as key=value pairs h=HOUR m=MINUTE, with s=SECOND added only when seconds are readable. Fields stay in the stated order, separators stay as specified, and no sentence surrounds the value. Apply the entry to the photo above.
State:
h=9 m=1
